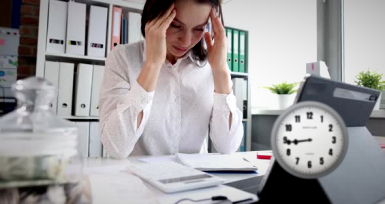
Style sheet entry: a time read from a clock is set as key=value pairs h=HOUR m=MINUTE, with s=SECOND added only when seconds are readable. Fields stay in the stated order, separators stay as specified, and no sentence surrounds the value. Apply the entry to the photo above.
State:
h=8 m=44
